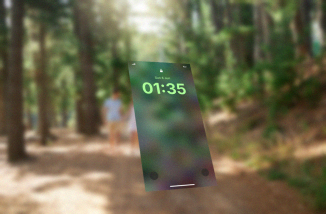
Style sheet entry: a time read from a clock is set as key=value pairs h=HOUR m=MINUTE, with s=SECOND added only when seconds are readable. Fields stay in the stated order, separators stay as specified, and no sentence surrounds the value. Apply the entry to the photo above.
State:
h=1 m=35
